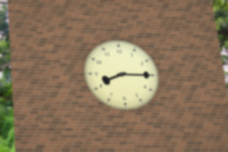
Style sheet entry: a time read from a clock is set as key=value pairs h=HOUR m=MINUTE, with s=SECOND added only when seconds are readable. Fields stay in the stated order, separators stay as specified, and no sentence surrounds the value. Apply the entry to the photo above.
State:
h=8 m=15
